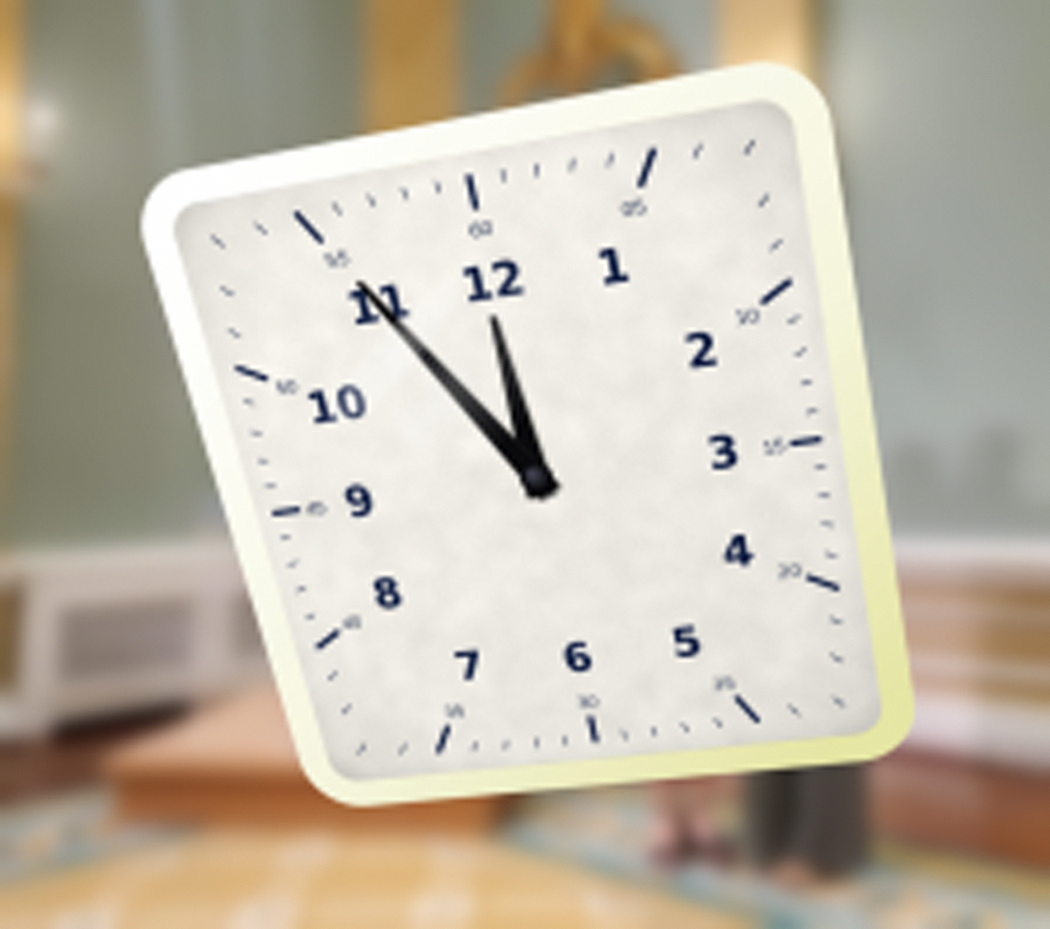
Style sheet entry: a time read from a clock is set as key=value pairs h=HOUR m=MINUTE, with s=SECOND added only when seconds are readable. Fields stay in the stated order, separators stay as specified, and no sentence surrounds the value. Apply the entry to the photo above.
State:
h=11 m=55
